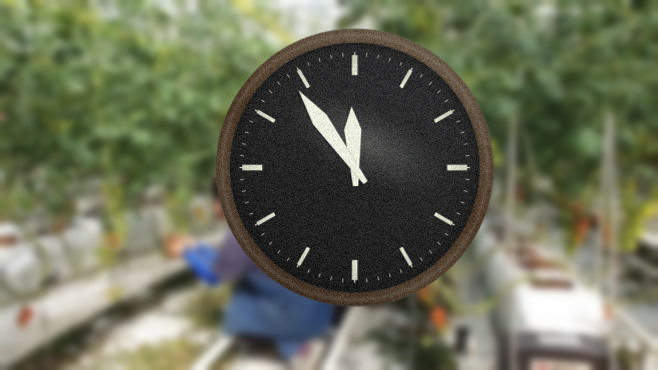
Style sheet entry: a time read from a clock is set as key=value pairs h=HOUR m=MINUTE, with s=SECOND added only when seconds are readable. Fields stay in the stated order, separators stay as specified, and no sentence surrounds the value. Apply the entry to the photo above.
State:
h=11 m=54
